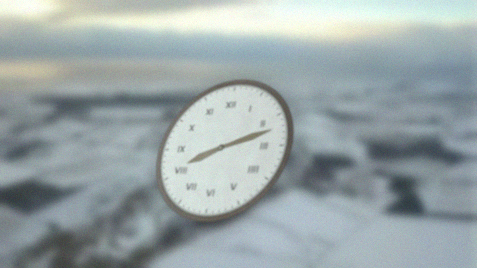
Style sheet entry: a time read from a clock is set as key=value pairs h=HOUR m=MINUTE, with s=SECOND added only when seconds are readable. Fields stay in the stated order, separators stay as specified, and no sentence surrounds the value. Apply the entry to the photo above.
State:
h=8 m=12
